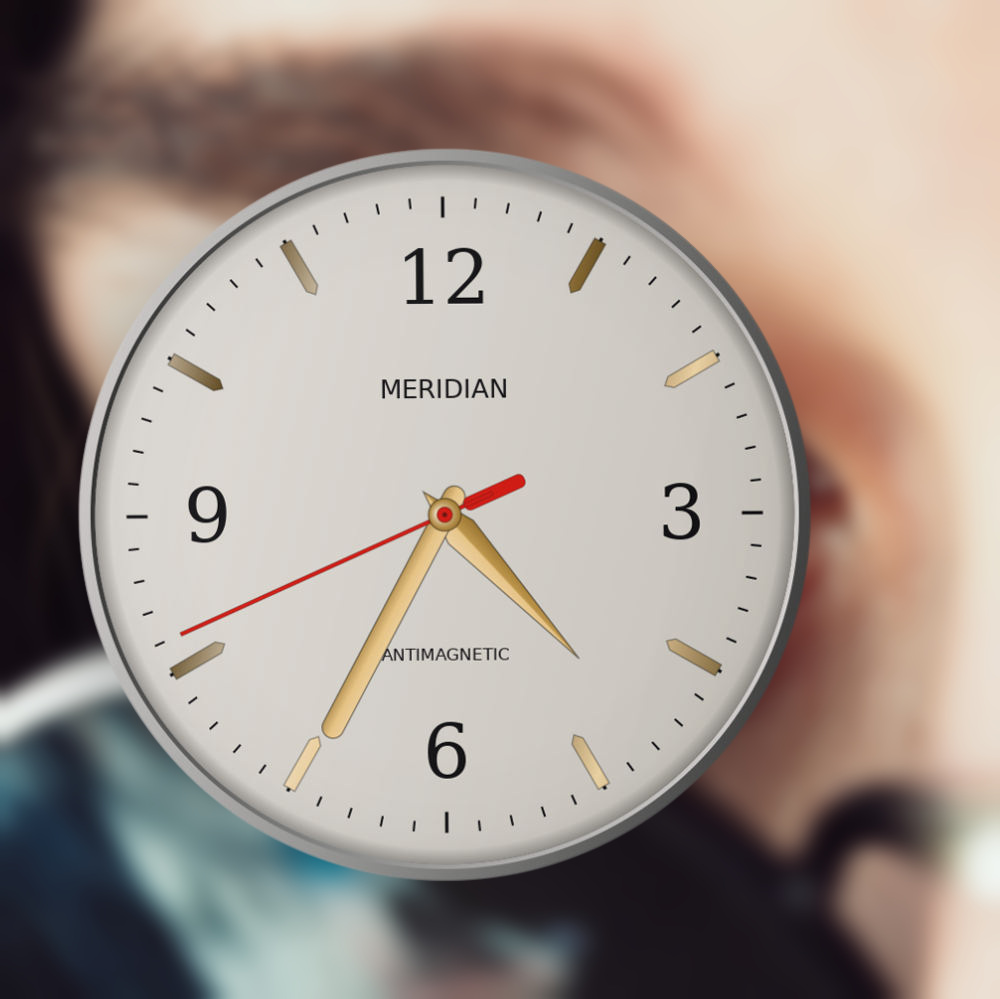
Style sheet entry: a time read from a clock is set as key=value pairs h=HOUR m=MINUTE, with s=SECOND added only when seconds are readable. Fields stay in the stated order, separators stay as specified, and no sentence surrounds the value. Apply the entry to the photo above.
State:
h=4 m=34 s=41
